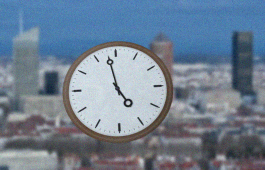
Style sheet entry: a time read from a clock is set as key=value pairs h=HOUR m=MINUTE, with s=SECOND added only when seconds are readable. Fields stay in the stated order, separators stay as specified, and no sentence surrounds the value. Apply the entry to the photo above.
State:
h=4 m=58
